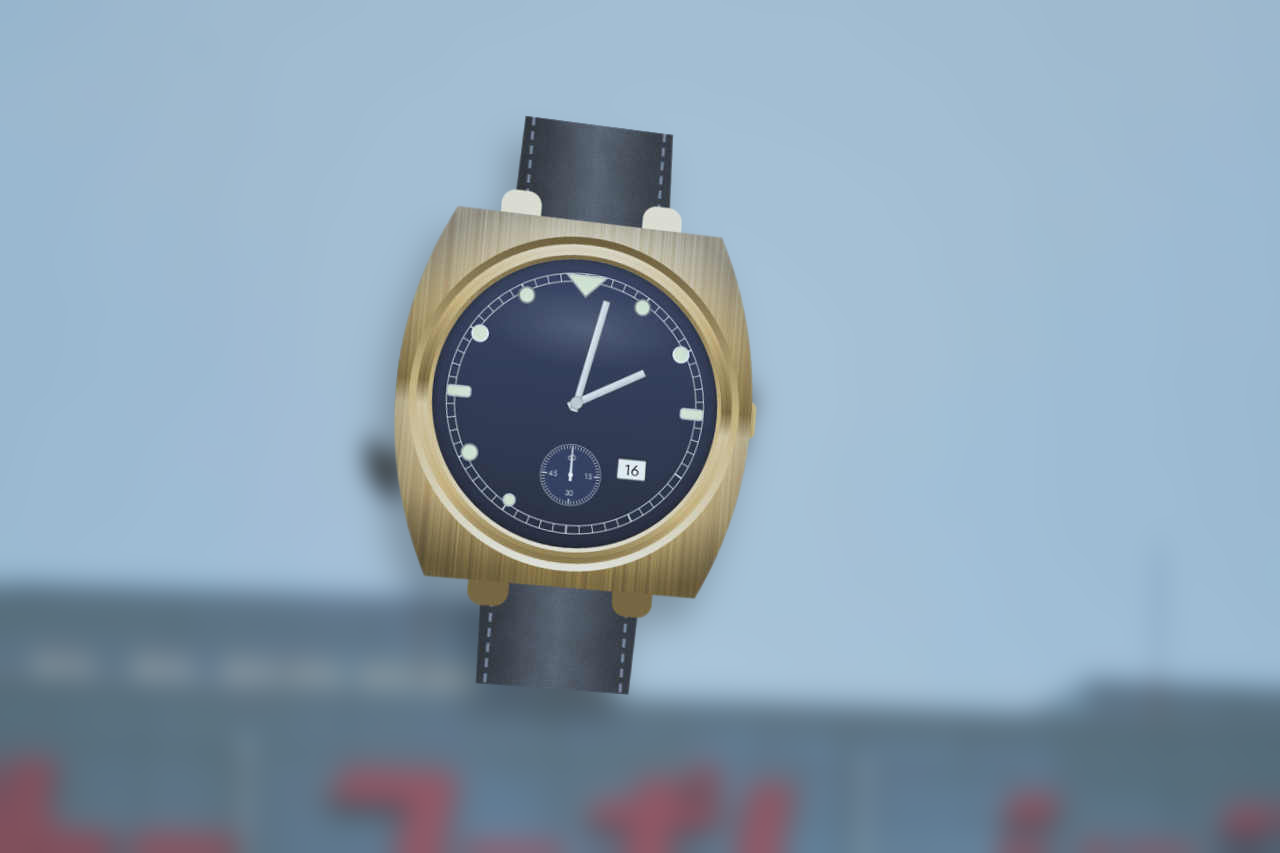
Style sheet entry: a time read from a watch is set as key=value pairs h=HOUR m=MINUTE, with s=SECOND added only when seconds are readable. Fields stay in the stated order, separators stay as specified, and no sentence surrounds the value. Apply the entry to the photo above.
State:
h=2 m=2
